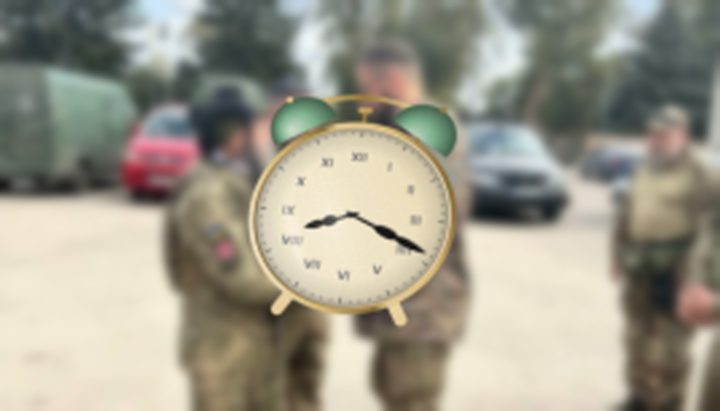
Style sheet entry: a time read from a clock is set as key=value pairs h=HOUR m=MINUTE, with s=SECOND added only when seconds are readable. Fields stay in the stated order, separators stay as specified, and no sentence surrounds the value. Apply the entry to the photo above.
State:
h=8 m=19
